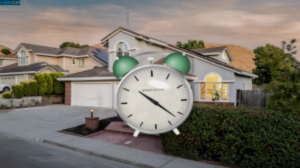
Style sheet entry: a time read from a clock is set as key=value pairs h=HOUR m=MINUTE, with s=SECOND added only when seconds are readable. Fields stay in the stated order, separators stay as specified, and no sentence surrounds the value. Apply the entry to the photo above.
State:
h=10 m=22
